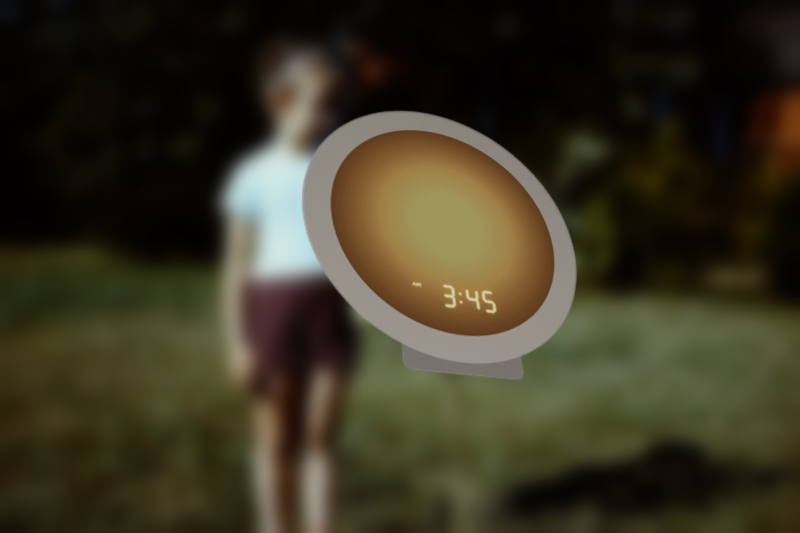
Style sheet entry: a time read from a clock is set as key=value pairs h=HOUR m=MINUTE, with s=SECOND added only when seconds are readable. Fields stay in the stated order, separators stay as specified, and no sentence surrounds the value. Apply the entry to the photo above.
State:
h=3 m=45
